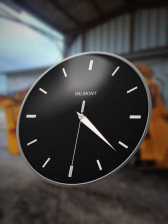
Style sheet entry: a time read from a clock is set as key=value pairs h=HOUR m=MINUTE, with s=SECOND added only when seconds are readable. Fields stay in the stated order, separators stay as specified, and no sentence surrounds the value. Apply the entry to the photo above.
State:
h=4 m=21 s=30
